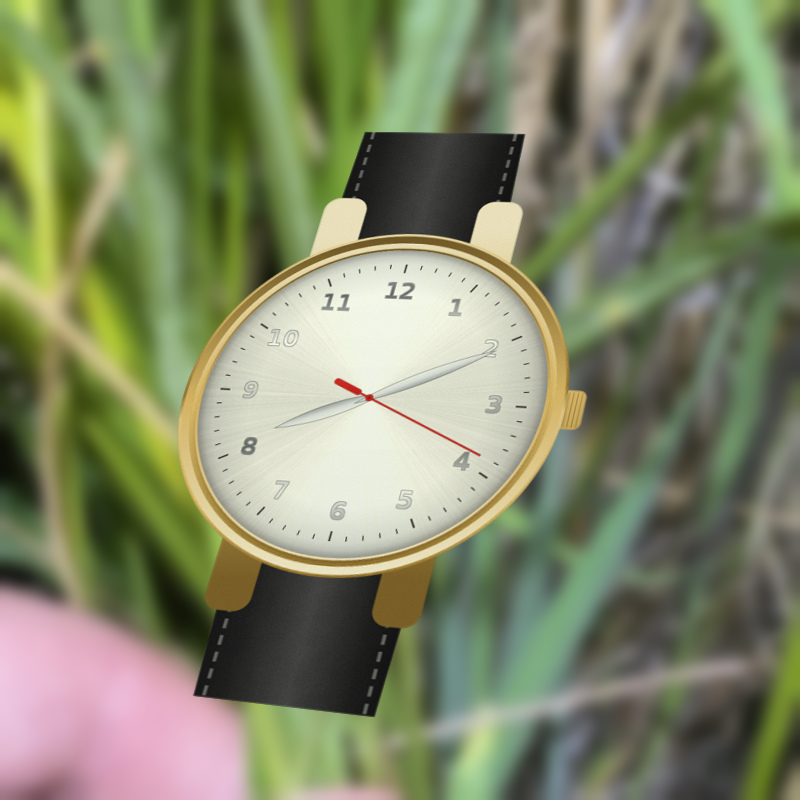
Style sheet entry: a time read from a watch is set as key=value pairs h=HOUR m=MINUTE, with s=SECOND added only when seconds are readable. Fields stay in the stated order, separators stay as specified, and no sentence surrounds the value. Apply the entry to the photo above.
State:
h=8 m=10 s=19
